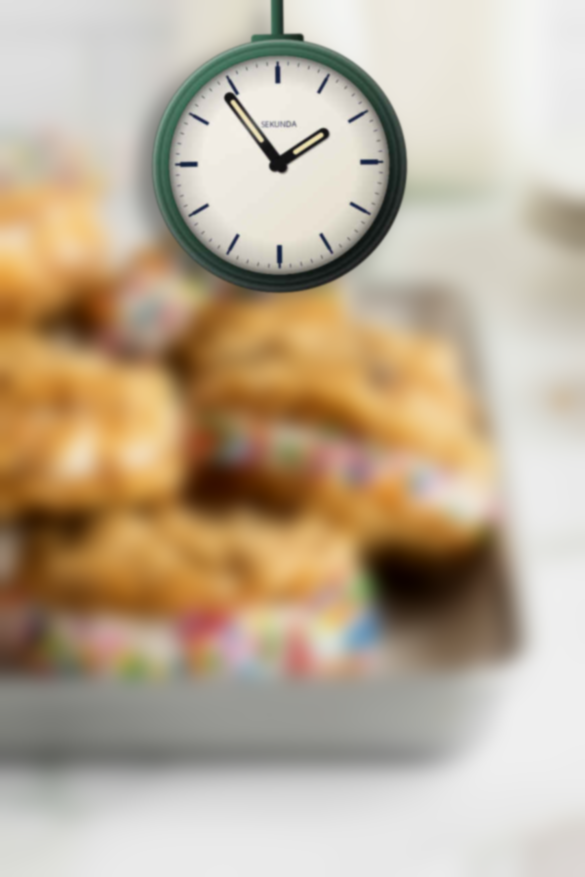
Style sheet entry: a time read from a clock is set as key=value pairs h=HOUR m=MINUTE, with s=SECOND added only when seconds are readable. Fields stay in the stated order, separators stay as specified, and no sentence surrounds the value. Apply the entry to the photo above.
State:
h=1 m=54
